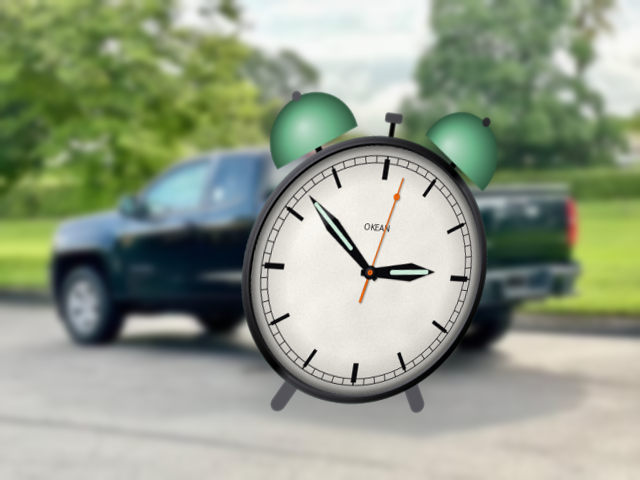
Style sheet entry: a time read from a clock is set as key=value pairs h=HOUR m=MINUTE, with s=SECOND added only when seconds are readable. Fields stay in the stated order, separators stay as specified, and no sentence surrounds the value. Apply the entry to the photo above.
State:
h=2 m=52 s=2
